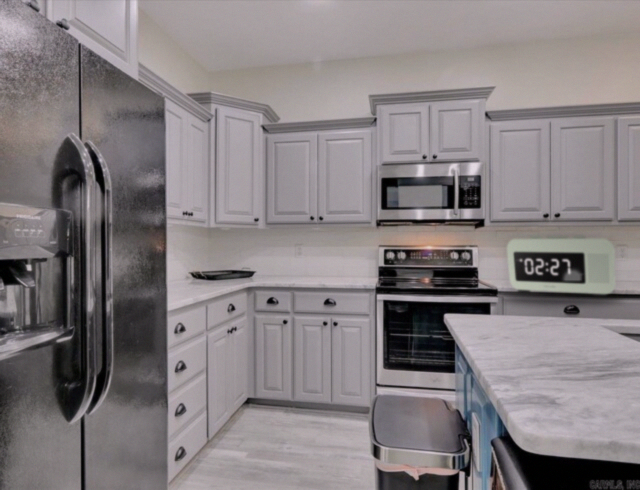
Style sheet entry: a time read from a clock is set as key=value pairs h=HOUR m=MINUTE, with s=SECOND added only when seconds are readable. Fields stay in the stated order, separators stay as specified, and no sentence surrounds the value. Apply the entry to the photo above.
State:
h=2 m=27
